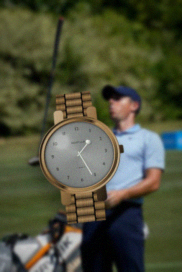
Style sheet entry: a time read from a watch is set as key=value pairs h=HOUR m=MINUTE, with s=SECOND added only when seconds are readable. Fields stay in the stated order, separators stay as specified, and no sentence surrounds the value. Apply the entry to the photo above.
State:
h=1 m=26
